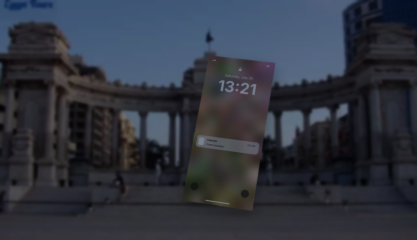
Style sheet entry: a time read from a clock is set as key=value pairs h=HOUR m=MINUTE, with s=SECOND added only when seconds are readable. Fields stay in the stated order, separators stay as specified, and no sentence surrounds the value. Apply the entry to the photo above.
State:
h=13 m=21
